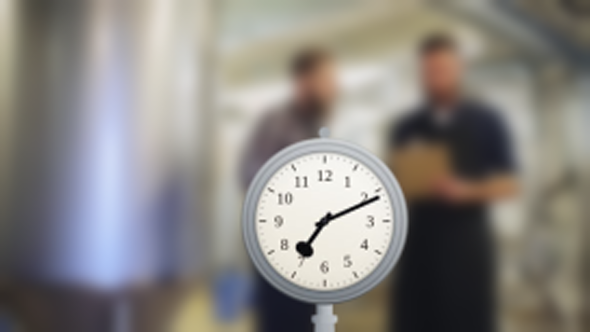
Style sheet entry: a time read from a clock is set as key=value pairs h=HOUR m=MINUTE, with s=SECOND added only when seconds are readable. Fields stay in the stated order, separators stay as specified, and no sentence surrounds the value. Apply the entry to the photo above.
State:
h=7 m=11
